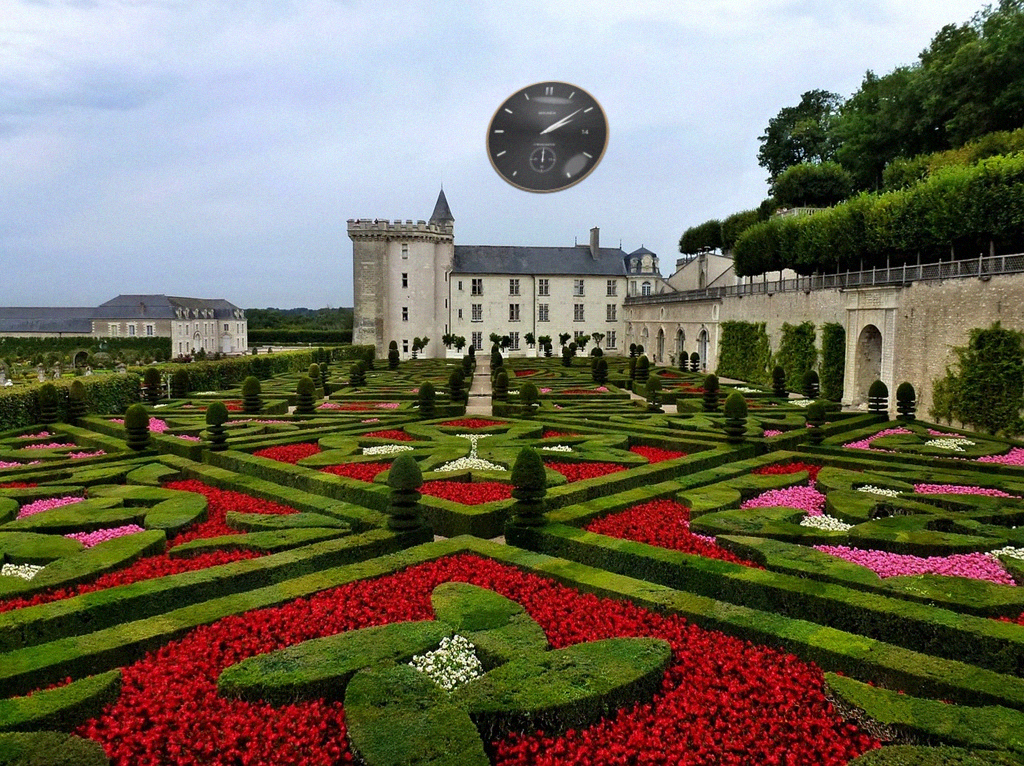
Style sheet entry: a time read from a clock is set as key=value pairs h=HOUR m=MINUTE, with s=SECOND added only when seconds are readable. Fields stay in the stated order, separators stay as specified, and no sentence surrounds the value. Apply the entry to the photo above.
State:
h=2 m=9
